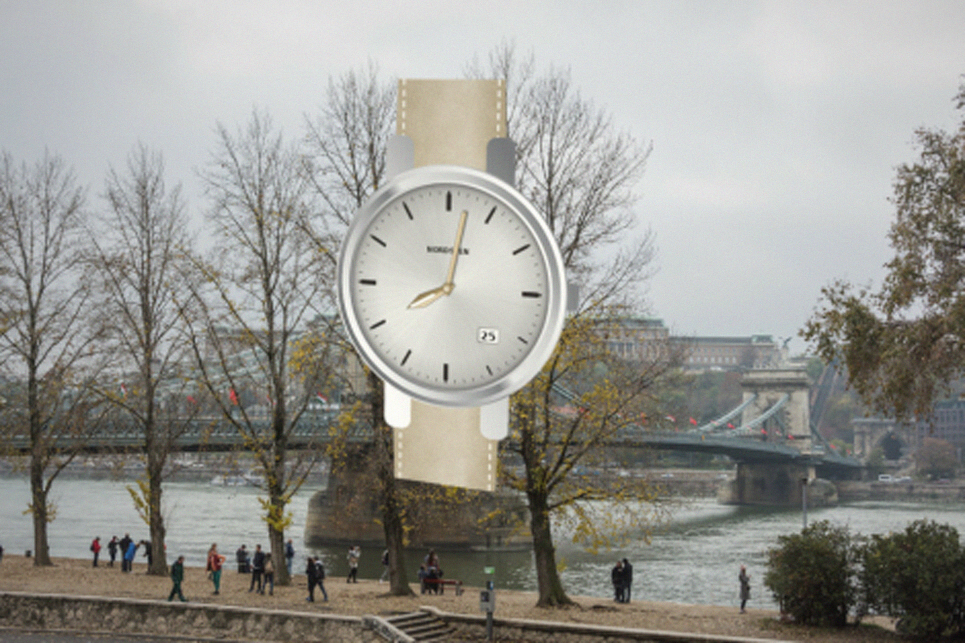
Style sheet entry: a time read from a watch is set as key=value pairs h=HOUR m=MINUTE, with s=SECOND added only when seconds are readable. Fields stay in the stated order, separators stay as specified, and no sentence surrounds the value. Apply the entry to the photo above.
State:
h=8 m=2
